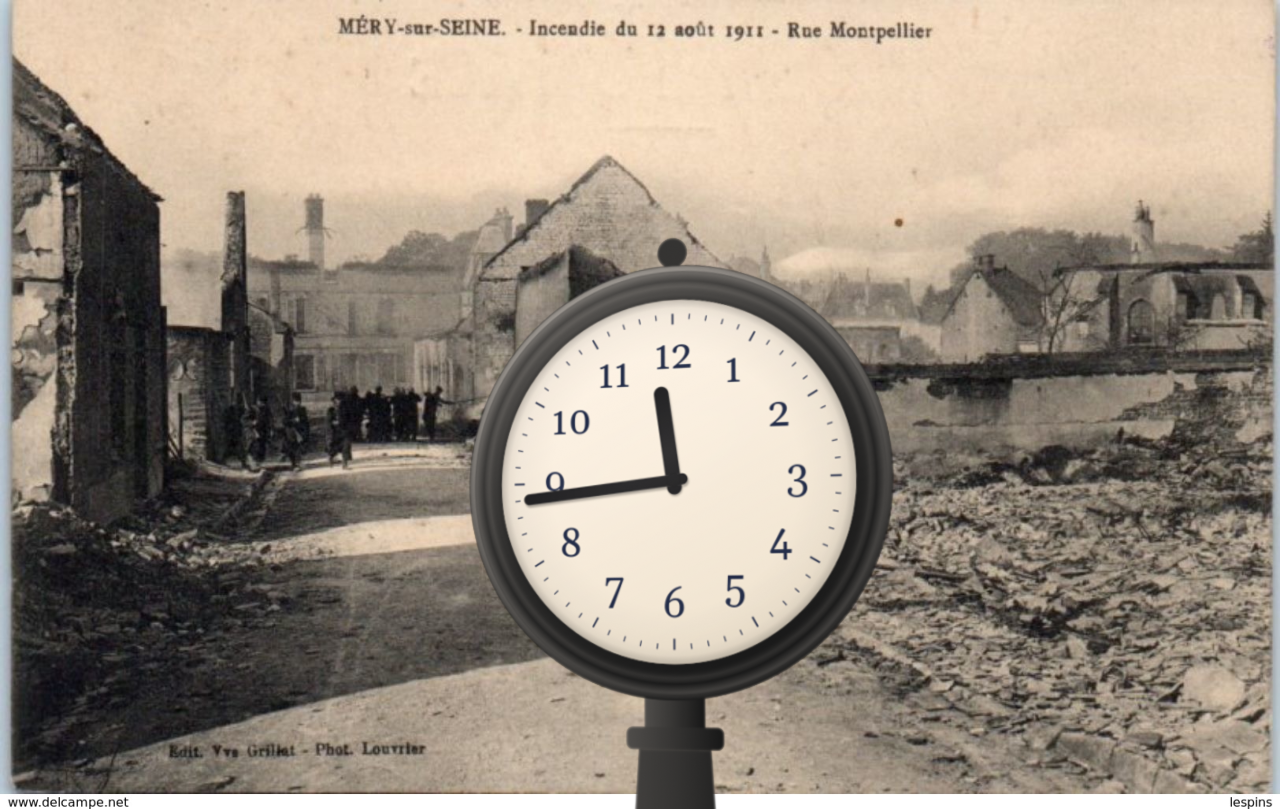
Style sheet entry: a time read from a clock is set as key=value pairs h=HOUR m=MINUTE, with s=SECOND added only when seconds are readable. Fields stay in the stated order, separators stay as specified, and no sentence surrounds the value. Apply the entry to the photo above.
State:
h=11 m=44
